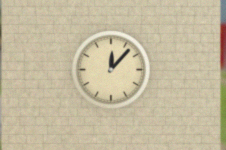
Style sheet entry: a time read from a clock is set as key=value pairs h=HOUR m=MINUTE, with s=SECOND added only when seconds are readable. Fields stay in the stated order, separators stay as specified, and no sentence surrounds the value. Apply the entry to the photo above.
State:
h=12 m=7
